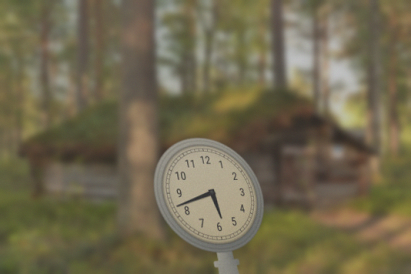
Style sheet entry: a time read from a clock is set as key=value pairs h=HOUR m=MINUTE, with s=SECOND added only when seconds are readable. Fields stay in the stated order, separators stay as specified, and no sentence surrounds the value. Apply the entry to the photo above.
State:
h=5 m=42
